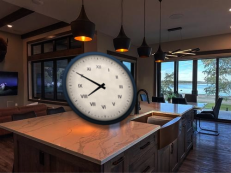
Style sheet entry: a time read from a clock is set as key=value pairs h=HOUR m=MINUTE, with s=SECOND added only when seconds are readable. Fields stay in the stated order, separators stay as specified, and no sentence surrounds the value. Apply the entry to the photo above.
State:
h=7 m=50
